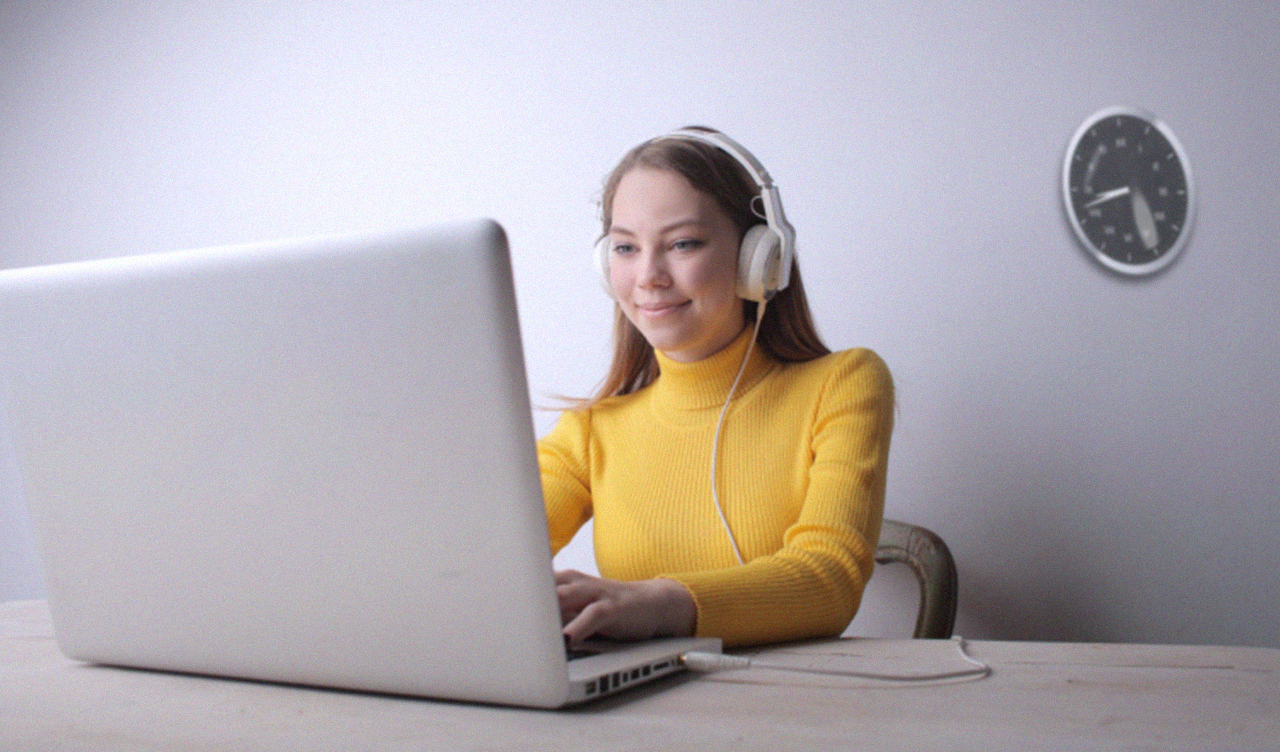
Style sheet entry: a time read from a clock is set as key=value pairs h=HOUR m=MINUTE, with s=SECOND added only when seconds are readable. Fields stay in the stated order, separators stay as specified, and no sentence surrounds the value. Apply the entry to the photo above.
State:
h=8 m=42
